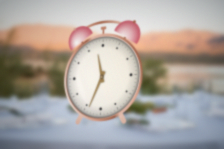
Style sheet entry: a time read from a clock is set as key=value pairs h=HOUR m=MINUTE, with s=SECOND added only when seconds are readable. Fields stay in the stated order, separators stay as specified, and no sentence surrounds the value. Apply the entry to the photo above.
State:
h=11 m=34
